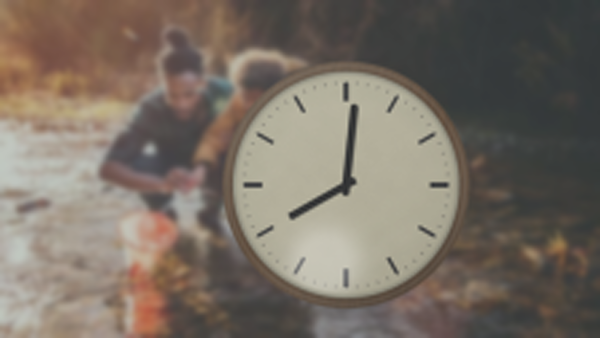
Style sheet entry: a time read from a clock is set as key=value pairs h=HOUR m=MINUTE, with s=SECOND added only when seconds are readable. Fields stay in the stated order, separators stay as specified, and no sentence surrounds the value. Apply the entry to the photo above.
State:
h=8 m=1
